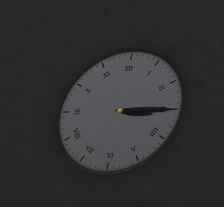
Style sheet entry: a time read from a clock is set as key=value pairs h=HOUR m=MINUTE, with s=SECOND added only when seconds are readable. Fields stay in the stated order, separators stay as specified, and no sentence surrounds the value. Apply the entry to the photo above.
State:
h=3 m=15
